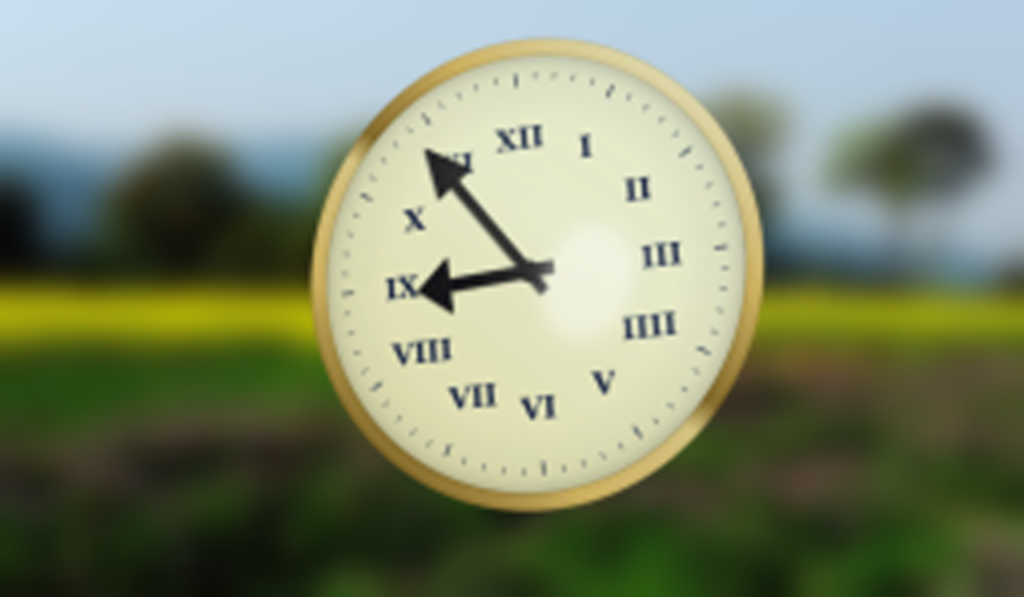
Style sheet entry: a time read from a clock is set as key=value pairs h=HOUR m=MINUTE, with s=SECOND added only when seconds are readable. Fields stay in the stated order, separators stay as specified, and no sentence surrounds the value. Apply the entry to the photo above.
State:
h=8 m=54
